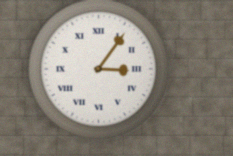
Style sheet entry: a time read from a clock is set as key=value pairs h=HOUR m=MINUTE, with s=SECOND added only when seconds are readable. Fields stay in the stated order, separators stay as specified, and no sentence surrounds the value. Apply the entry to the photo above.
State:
h=3 m=6
